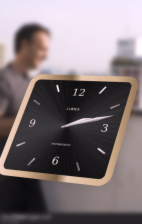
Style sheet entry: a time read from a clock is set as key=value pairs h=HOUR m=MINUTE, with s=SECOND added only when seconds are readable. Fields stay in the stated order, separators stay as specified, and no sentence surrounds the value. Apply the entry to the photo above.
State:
h=2 m=12
